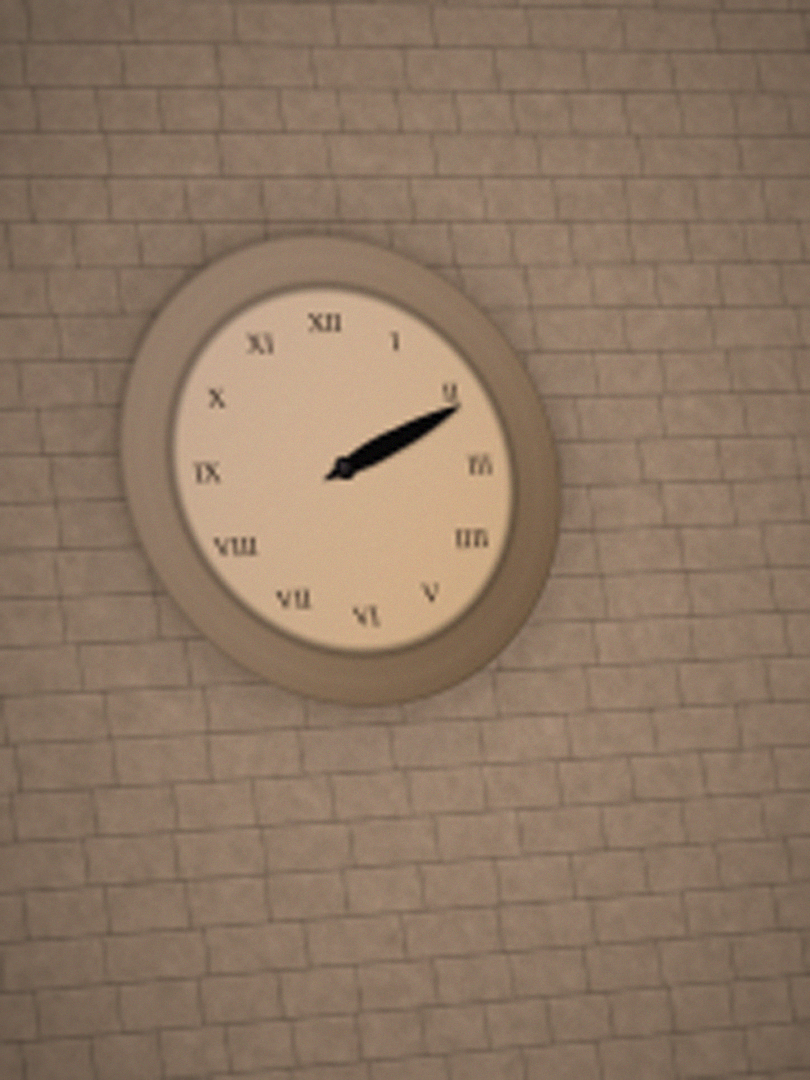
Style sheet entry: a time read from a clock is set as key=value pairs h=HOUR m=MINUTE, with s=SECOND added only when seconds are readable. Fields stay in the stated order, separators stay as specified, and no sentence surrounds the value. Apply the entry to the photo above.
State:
h=2 m=11
